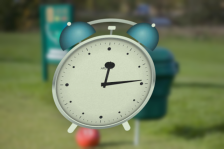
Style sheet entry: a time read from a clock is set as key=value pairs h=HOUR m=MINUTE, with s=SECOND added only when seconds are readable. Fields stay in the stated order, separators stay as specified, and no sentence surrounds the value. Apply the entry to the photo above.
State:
h=12 m=14
